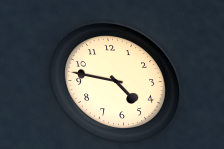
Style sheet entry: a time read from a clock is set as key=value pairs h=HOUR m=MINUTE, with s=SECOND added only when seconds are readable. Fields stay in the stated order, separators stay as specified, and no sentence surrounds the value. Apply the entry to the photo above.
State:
h=4 m=47
